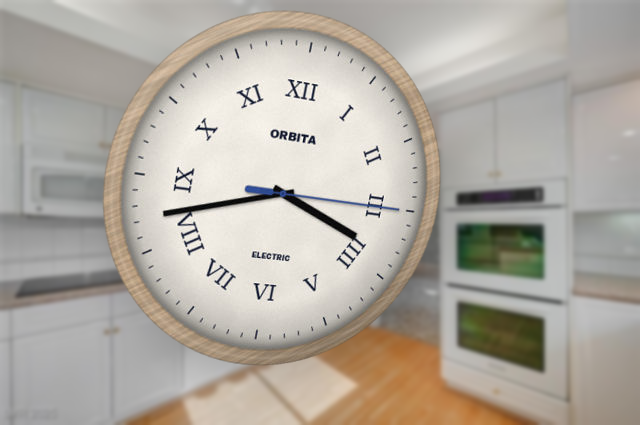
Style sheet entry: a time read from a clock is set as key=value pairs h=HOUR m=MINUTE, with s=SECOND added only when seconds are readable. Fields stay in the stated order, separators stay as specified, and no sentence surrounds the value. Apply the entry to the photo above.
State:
h=3 m=42 s=15
